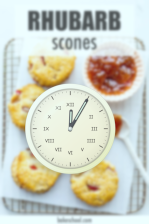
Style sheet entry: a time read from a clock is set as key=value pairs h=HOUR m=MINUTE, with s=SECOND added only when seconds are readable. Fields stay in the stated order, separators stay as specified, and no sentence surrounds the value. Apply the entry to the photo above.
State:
h=12 m=5
